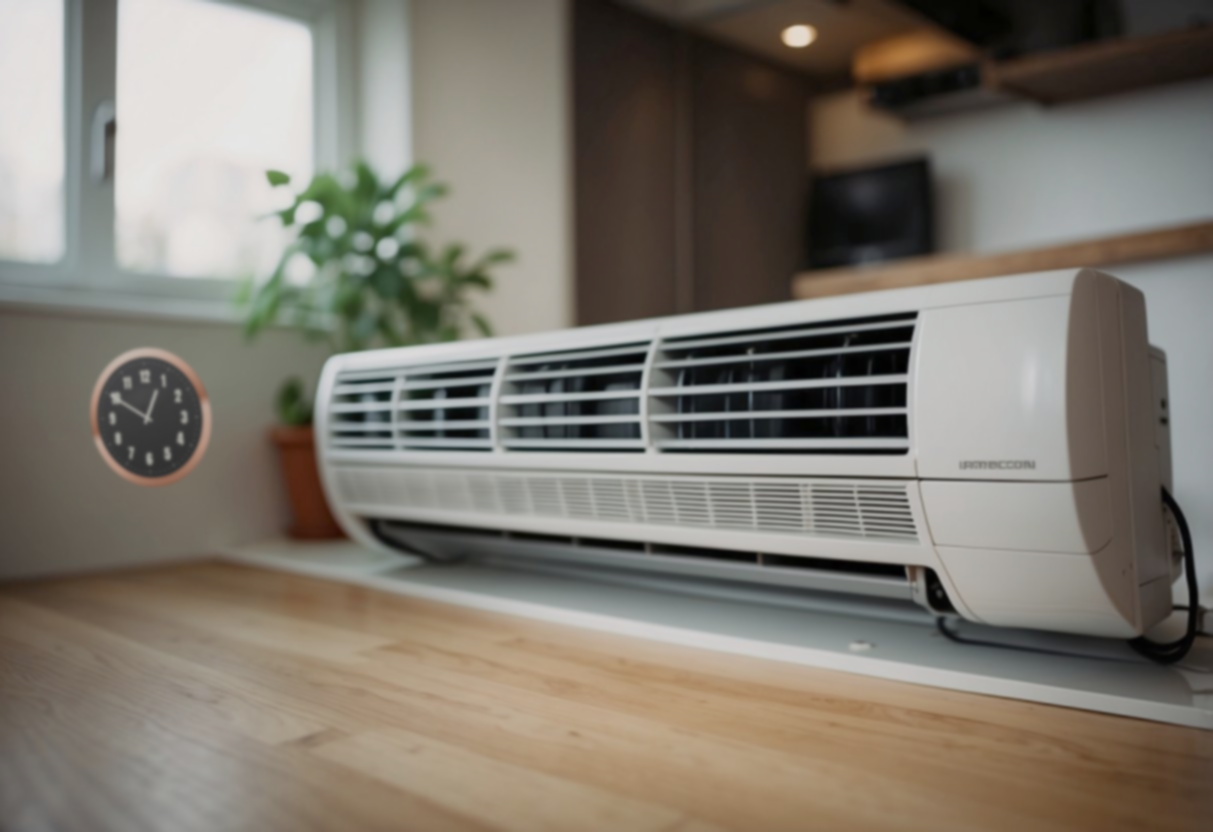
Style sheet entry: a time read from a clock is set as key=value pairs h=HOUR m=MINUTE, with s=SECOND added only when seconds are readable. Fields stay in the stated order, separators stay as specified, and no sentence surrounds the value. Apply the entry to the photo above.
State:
h=12 m=50
